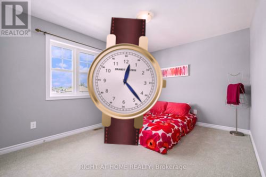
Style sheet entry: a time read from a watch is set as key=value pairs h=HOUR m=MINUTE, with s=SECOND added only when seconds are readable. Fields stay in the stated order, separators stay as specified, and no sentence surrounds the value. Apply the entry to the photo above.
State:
h=12 m=23
